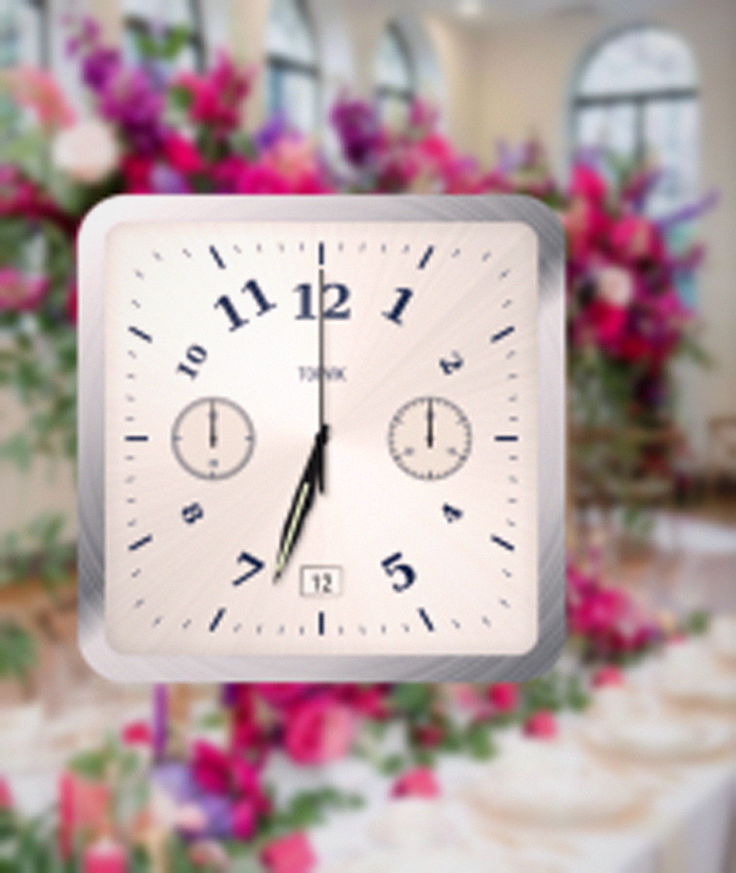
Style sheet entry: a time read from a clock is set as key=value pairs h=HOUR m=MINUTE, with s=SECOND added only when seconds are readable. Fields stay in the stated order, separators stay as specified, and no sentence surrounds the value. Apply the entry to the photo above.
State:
h=6 m=33
